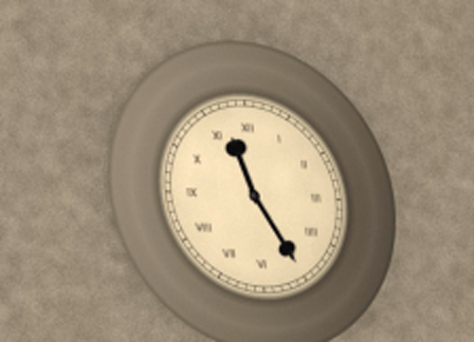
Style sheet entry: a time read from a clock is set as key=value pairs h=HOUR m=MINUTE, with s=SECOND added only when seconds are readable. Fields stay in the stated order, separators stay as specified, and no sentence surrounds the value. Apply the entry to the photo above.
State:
h=11 m=25
